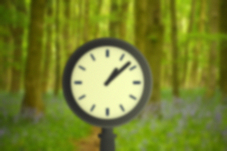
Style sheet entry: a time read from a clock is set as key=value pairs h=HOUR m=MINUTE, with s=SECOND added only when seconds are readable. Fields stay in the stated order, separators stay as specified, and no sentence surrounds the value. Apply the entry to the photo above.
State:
h=1 m=8
